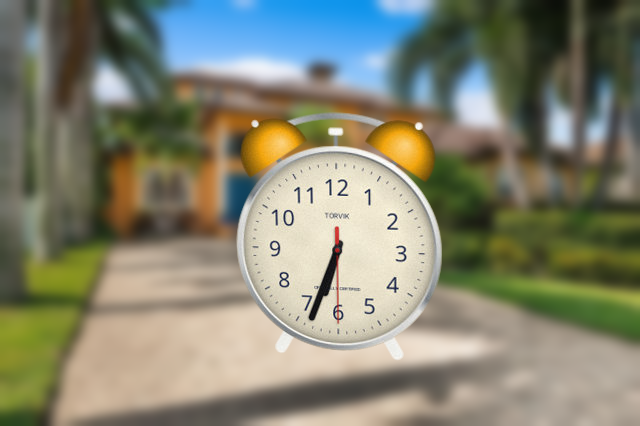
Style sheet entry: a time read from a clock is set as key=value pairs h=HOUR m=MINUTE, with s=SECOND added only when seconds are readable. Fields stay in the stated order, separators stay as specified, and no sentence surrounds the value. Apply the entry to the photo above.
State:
h=6 m=33 s=30
